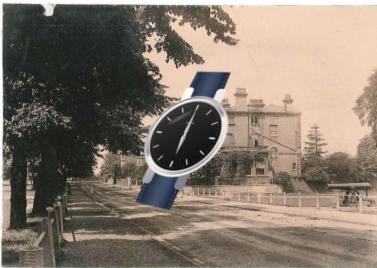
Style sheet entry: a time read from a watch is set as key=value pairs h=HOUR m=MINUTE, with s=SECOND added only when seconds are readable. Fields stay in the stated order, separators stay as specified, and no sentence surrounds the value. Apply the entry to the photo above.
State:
h=6 m=0
